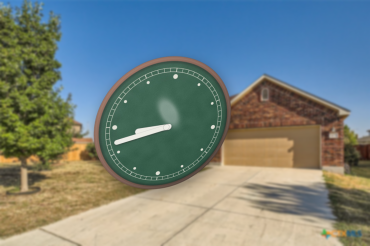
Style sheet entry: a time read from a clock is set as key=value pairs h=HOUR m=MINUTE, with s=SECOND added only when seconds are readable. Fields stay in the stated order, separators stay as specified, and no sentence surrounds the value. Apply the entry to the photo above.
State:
h=8 m=42
